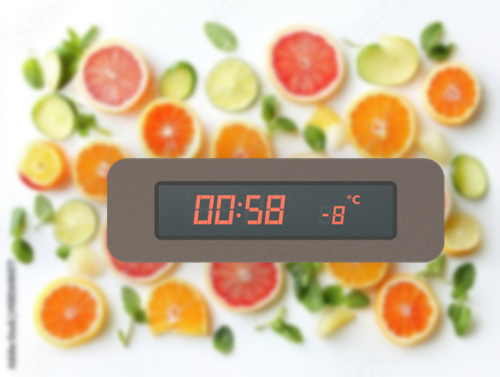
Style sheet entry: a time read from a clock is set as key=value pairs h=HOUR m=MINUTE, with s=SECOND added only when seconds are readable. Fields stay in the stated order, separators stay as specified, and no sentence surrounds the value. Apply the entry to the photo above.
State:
h=0 m=58
